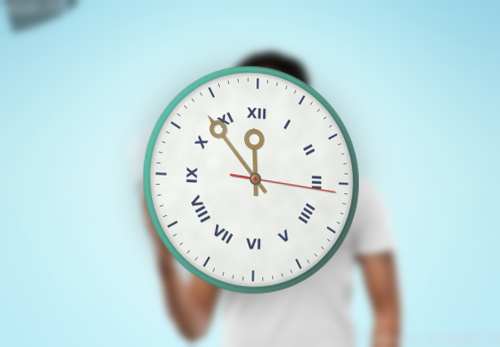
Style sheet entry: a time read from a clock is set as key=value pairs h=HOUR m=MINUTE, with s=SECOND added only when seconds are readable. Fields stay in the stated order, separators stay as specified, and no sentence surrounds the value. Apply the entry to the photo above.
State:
h=11 m=53 s=16
